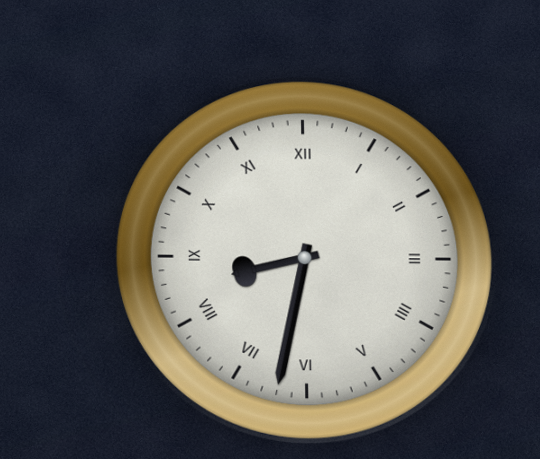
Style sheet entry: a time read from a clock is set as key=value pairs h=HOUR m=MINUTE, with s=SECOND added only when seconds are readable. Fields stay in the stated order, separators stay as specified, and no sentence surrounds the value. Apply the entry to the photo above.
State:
h=8 m=32
